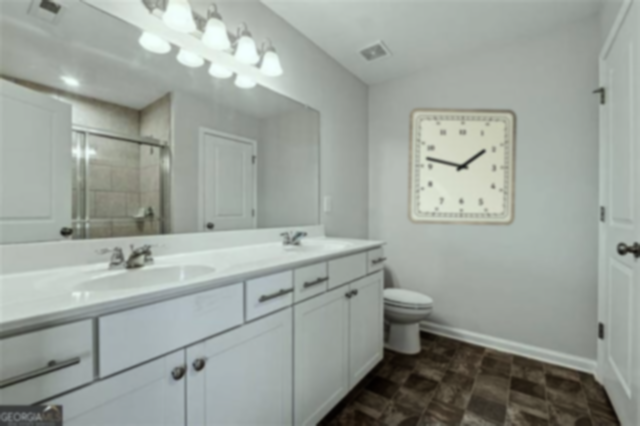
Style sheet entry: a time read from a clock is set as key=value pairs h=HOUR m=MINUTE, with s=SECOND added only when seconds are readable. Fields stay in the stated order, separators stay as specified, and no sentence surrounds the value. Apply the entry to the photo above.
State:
h=1 m=47
